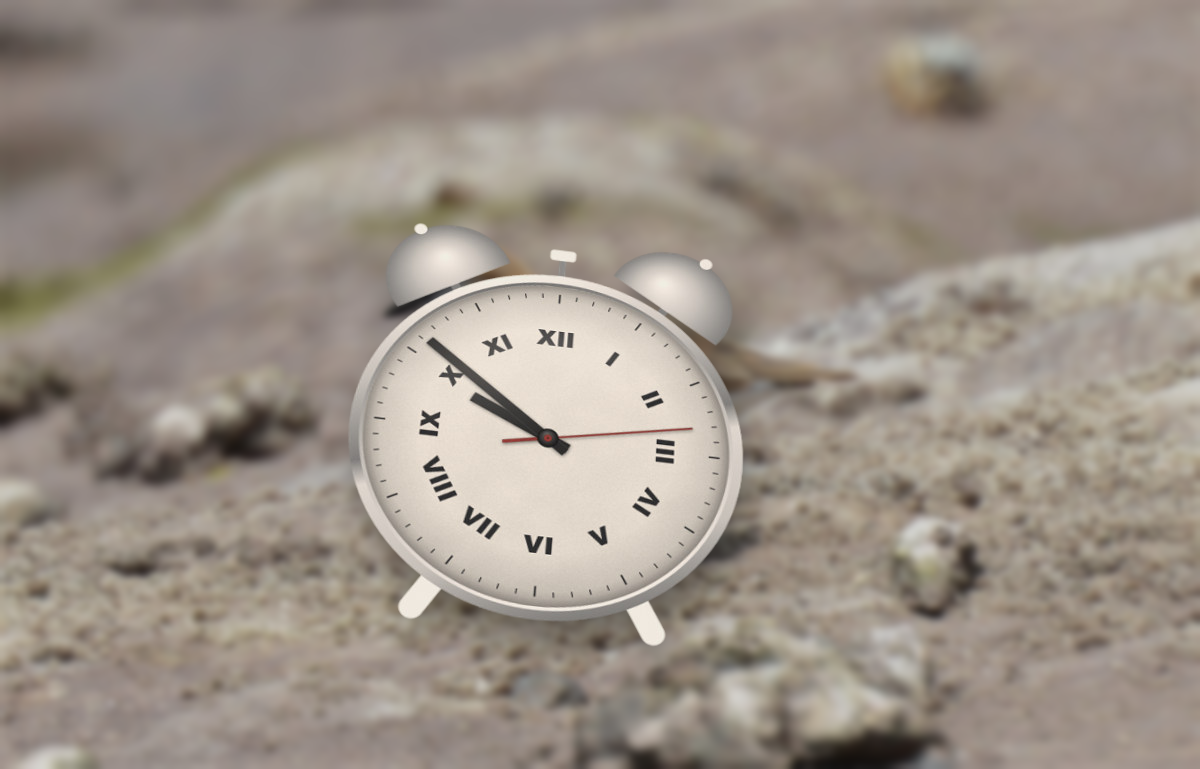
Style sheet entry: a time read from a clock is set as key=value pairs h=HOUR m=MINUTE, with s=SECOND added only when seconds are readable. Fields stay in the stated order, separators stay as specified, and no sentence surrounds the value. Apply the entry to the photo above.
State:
h=9 m=51 s=13
